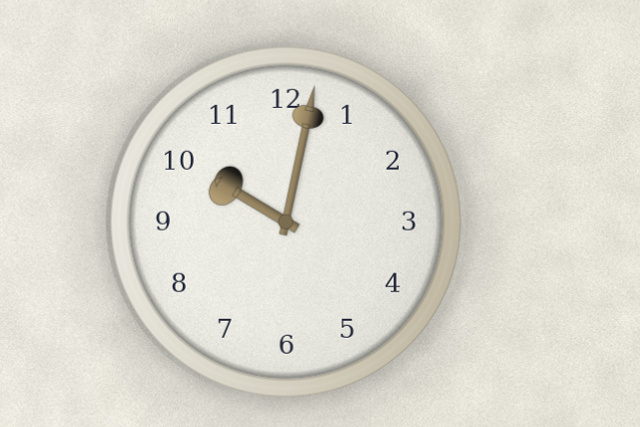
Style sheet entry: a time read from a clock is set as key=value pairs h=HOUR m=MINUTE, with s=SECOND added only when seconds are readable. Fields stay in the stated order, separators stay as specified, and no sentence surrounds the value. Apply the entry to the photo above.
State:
h=10 m=2
